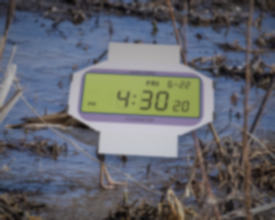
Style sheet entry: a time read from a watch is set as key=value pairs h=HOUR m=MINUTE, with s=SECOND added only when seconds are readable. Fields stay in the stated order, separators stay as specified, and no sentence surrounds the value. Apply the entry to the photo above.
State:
h=4 m=30
